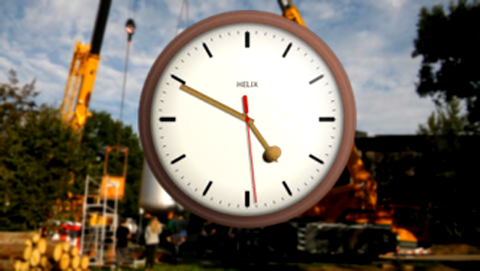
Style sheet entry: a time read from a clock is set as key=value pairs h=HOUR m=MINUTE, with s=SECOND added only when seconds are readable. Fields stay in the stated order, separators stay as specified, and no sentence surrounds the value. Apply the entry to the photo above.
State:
h=4 m=49 s=29
